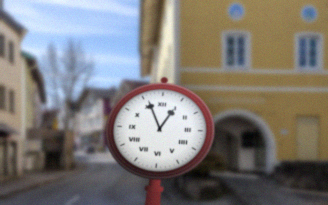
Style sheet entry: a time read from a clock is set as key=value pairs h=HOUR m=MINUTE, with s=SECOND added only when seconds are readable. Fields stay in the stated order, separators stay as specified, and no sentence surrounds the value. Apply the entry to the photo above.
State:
h=12 m=56
